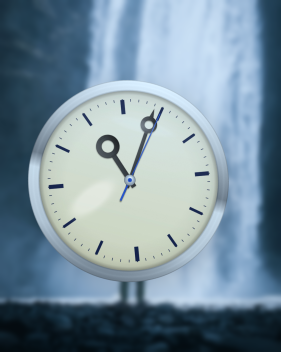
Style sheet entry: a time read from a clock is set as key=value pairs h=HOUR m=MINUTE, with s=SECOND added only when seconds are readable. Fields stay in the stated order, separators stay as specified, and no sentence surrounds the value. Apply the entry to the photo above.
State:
h=11 m=4 s=5
